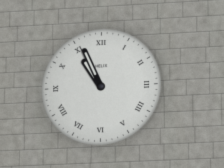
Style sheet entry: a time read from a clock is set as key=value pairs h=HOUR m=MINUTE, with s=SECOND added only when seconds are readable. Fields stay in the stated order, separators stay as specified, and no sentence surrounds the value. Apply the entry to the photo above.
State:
h=10 m=56
